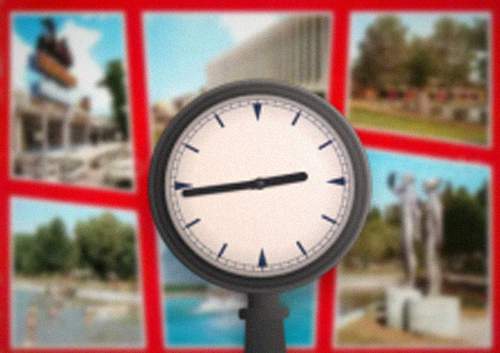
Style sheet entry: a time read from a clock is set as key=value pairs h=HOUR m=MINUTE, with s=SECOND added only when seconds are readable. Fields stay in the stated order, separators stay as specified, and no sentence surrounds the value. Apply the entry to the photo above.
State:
h=2 m=44
